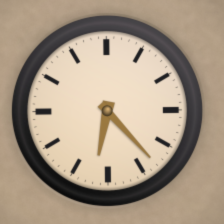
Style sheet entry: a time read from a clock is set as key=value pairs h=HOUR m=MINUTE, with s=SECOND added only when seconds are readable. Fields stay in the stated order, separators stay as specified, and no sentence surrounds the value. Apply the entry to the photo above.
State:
h=6 m=23
